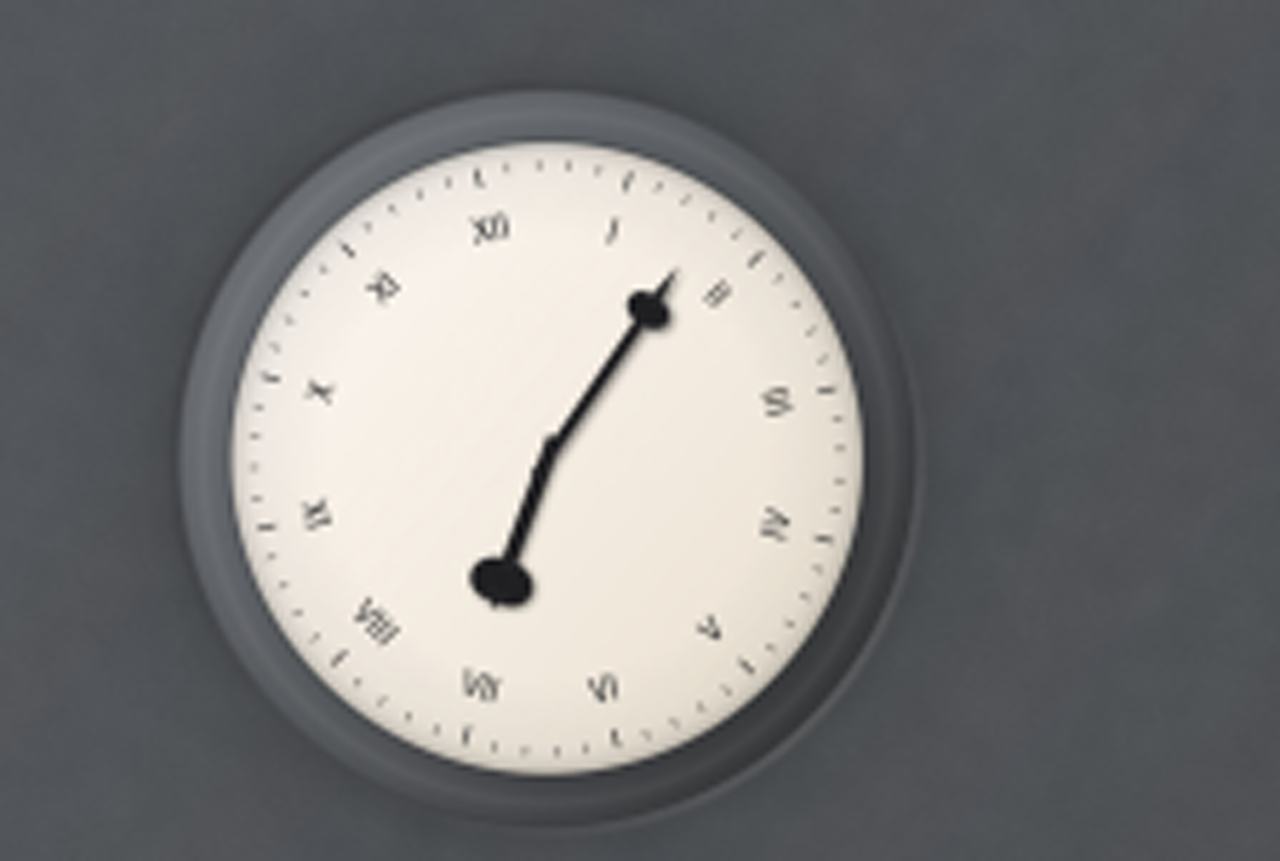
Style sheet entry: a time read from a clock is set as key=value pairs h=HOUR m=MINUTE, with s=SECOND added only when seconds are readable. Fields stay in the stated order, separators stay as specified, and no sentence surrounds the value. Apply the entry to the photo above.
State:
h=7 m=8
